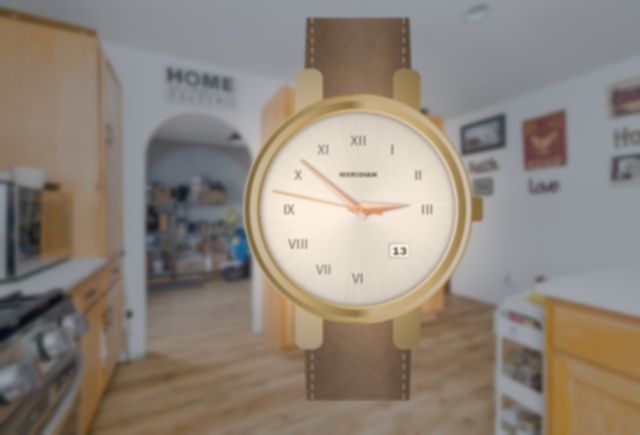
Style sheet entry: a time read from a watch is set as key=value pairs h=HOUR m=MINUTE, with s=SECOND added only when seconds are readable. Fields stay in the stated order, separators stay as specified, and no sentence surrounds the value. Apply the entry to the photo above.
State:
h=2 m=51 s=47
